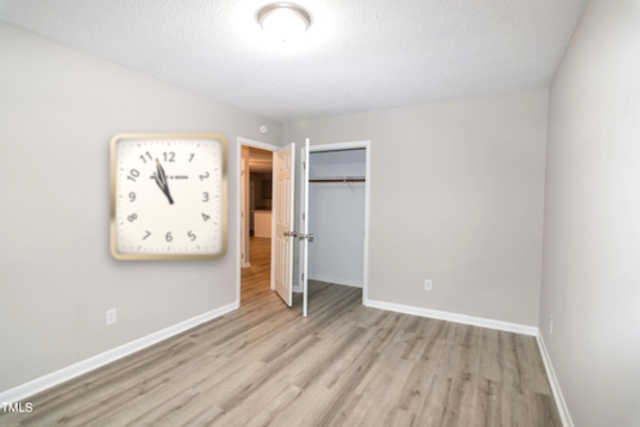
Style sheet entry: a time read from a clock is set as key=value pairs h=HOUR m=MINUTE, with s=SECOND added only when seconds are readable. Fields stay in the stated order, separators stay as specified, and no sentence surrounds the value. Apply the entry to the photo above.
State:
h=10 m=57
